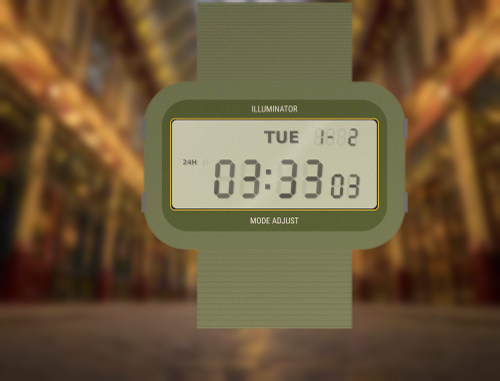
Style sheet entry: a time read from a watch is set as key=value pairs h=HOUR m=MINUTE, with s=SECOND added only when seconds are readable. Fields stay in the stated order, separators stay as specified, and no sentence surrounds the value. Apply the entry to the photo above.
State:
h=3 m=33 s=3
